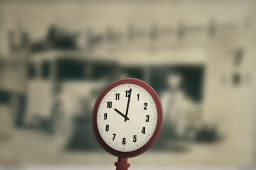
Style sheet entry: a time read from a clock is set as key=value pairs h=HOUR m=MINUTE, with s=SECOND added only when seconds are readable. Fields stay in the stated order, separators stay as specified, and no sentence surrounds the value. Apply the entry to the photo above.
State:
h=10 m=1
